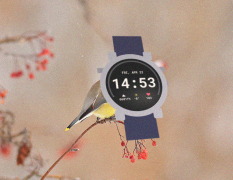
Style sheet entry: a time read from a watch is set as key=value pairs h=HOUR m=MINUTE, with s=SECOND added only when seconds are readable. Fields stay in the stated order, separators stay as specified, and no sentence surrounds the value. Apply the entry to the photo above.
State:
h=14 m=53
